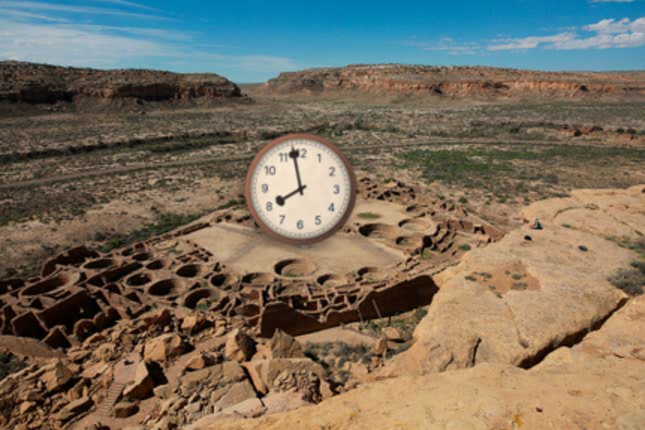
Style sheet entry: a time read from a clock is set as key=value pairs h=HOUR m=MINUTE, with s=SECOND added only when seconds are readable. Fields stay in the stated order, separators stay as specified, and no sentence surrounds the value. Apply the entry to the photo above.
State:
h=7 m=58
